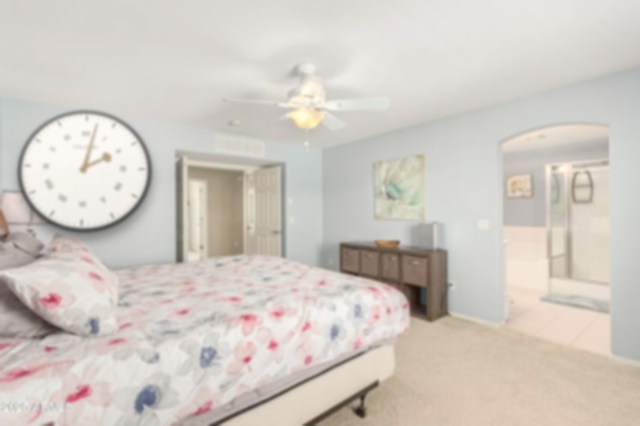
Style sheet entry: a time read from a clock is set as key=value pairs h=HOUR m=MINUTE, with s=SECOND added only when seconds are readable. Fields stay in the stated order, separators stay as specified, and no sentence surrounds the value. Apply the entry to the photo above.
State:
h=2 m=2
